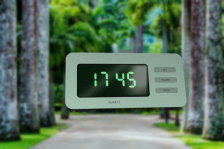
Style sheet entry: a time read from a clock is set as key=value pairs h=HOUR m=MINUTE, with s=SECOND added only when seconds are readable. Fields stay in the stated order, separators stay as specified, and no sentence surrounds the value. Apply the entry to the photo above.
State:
h=17 m=45
